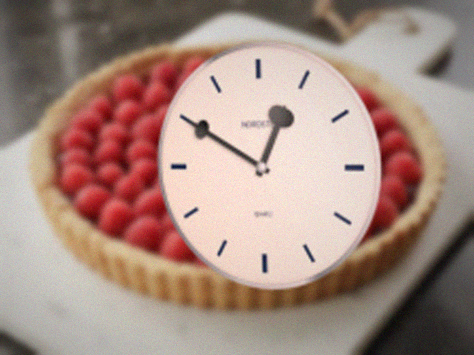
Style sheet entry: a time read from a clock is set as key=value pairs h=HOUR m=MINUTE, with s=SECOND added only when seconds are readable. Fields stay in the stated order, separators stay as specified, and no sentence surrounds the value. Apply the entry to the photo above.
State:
h=12 m=50
